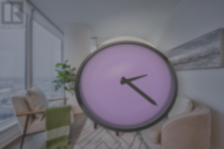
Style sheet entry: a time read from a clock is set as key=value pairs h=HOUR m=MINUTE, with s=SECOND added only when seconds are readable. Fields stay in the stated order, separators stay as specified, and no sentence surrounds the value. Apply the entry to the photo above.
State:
h=2 m=22
